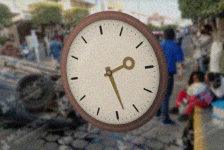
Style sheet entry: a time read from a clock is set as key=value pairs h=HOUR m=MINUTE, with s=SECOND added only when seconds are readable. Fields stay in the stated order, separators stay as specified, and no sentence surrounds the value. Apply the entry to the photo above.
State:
h=2 m=28
